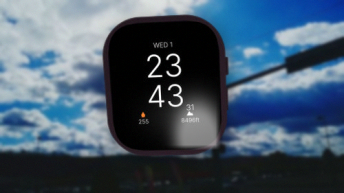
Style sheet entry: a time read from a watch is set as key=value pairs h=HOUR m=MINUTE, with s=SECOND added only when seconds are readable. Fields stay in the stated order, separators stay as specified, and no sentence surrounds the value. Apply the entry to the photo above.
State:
h=23 m=43 s=31
